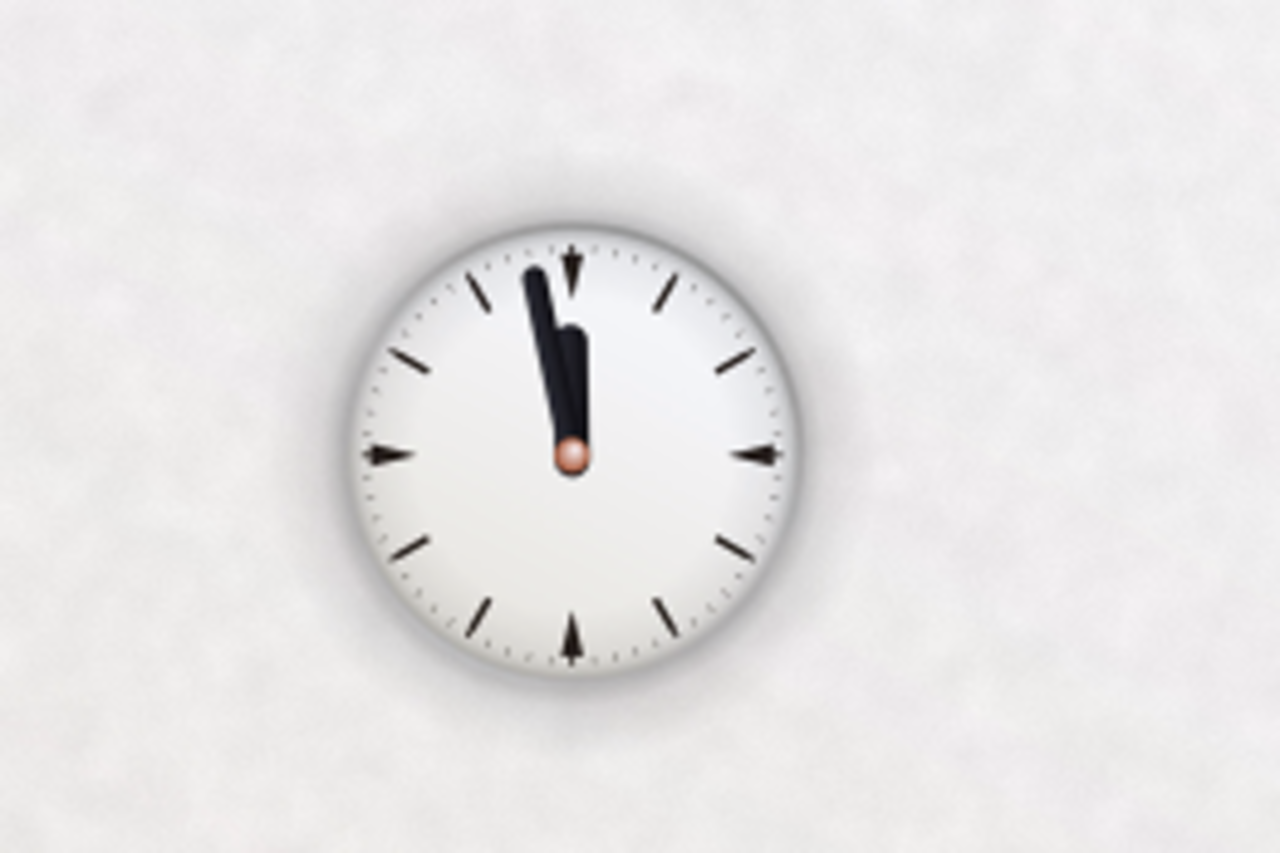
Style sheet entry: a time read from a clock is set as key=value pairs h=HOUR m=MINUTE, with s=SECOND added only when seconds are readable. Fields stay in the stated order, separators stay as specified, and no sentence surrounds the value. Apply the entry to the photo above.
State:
h=11 m=58
